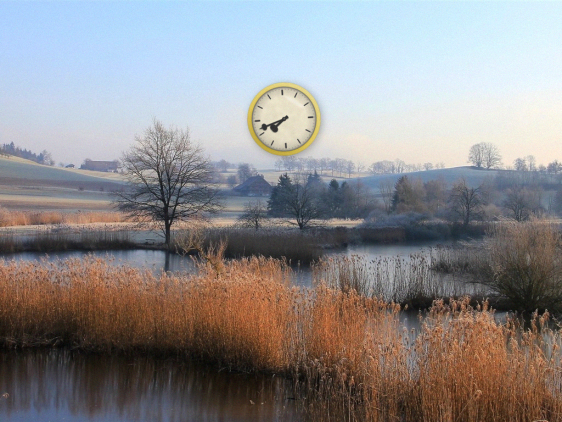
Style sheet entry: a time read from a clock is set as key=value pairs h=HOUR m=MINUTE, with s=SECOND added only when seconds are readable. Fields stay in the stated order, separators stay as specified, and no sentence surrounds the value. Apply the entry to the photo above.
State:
h=7 m=42
